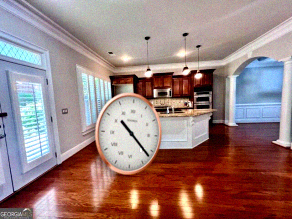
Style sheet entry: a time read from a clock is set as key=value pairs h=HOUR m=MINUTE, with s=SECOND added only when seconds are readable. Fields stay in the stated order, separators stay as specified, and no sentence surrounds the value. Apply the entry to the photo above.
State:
h=10 m=22
